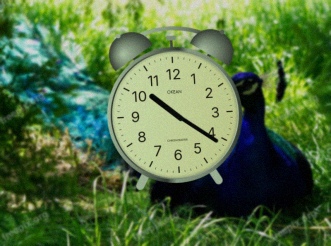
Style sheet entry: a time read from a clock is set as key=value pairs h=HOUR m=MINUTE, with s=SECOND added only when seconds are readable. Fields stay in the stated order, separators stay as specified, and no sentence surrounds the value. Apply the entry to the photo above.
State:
h=10 m=21
